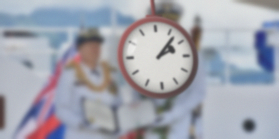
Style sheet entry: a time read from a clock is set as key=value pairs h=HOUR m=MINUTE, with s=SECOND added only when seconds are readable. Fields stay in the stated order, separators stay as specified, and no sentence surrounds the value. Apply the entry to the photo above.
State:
h=2 m=7
